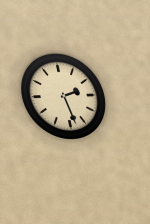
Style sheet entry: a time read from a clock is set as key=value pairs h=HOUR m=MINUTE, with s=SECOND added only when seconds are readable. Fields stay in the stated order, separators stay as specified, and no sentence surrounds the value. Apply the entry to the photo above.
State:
h=2 m=28
